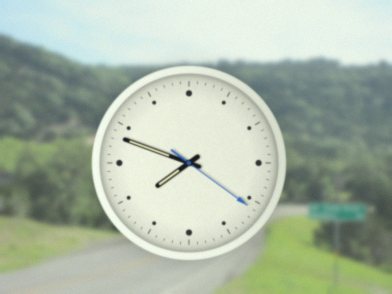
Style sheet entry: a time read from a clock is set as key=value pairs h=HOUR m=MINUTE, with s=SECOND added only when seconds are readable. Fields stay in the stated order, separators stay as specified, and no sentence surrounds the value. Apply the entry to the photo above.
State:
h=7 m=48 s=21
